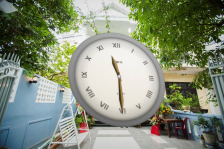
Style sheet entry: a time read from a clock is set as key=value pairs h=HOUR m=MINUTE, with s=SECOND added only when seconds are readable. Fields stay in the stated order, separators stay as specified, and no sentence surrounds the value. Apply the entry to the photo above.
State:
h=11 m=30
